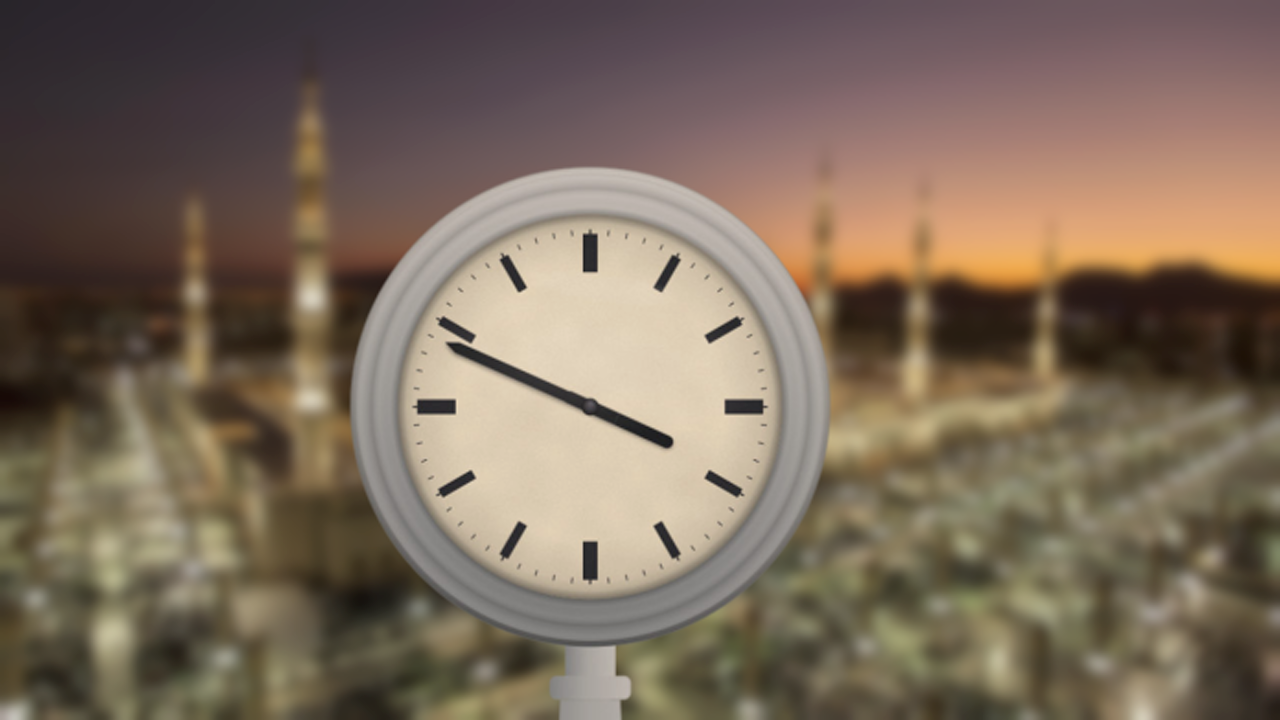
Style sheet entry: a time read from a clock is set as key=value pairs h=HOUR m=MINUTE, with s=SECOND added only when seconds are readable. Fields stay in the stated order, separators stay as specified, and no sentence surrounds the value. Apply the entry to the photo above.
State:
h=3 m=49
